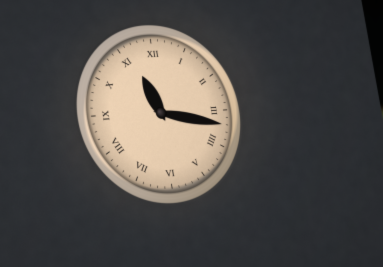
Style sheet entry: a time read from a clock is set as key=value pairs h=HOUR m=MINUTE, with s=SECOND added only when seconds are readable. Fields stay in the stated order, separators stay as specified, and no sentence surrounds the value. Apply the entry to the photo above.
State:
h=11 m=17
